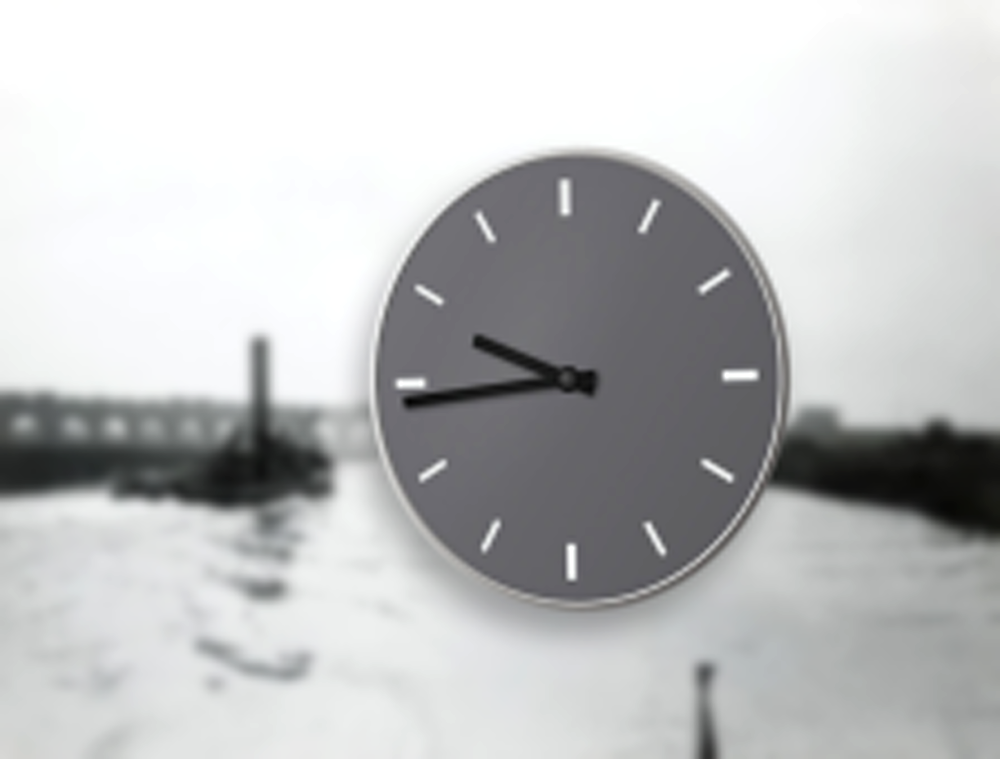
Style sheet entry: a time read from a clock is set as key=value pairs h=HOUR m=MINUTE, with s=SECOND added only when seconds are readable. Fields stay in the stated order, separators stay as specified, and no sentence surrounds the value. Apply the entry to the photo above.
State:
h=9 m=44
